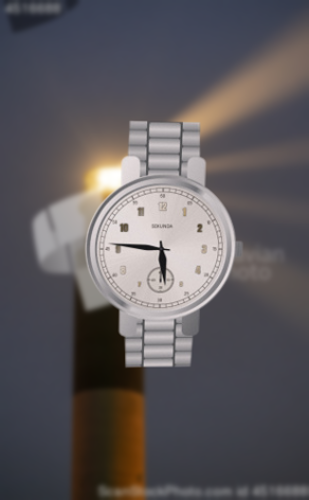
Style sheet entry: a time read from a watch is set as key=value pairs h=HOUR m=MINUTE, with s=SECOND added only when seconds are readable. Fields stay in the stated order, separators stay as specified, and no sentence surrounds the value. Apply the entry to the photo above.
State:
h=5 m=46
